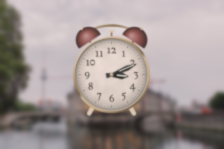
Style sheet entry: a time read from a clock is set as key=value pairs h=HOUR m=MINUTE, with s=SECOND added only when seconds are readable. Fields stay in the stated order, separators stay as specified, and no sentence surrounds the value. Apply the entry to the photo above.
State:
h=3 m=11
